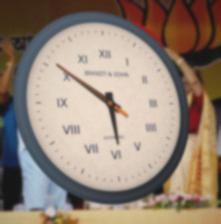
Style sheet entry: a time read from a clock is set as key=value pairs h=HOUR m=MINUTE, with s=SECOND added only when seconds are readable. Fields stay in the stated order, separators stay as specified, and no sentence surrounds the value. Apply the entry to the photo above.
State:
h=5 m=50 s=51
